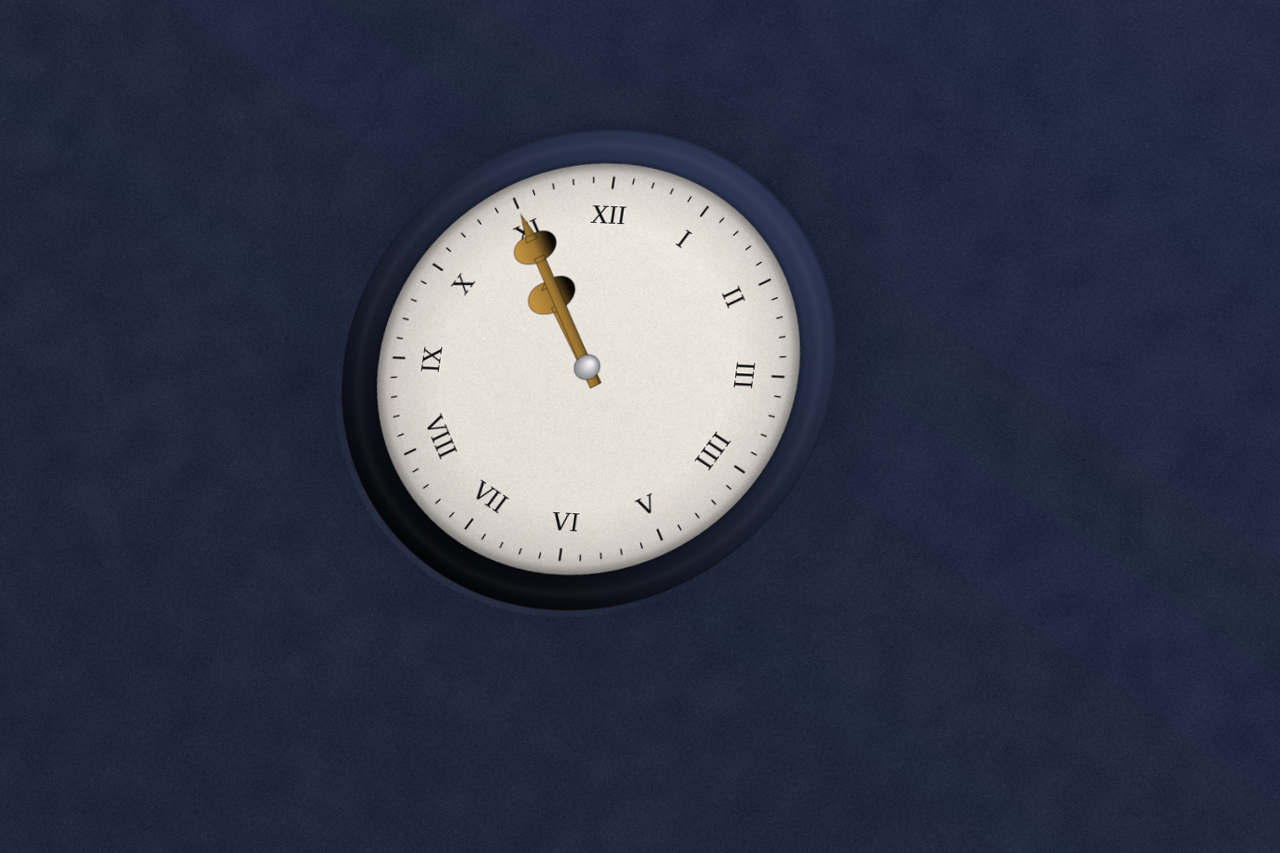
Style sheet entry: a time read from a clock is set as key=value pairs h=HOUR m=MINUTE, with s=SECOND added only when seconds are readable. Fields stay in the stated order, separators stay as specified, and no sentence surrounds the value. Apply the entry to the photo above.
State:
h=10 m=55
